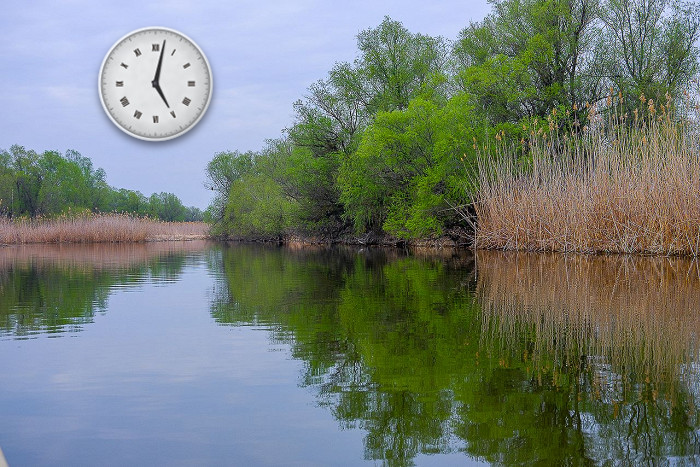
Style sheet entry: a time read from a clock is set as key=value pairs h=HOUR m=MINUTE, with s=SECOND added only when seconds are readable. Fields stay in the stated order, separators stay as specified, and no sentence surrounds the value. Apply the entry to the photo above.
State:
h=5 m=2
